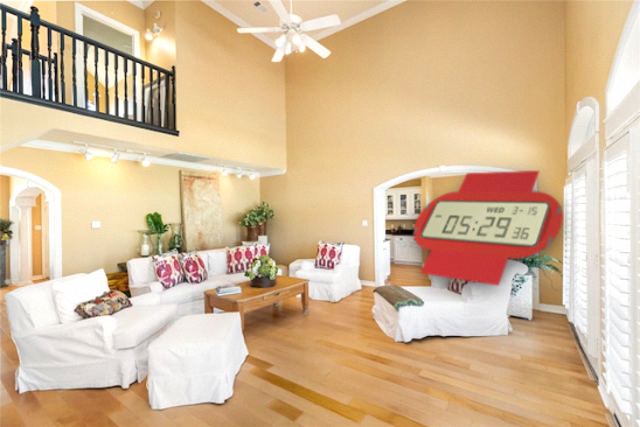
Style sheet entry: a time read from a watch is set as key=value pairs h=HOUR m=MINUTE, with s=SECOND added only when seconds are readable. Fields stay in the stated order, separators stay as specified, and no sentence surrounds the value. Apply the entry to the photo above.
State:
h=5 m=29
